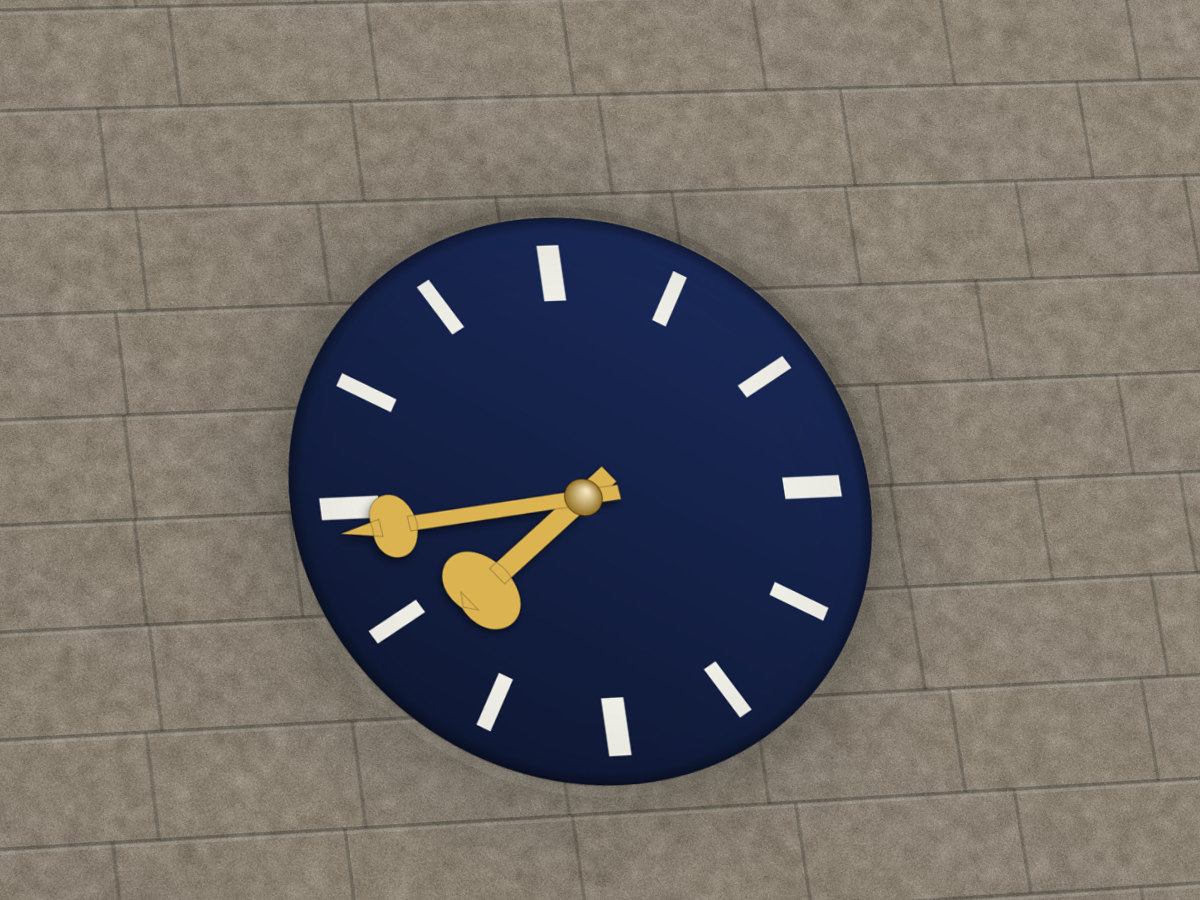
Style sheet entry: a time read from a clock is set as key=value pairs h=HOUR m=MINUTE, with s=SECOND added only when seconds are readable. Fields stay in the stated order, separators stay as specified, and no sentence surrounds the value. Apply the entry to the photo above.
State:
h=7 m=44
